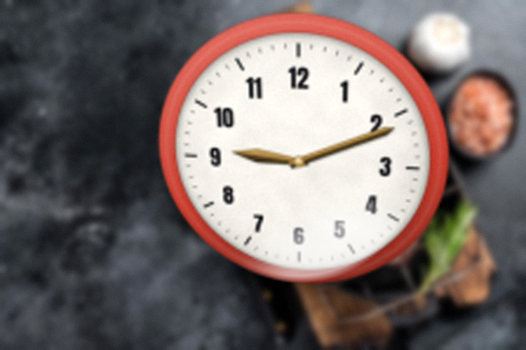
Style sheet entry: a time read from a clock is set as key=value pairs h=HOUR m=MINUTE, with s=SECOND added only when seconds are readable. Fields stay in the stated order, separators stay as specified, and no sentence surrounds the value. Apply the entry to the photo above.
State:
h=9 m=11
